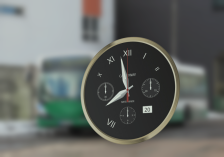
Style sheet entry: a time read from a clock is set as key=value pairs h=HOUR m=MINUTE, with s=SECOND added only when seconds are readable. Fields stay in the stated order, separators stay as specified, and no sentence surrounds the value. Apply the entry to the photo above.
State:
h=7 m=58
